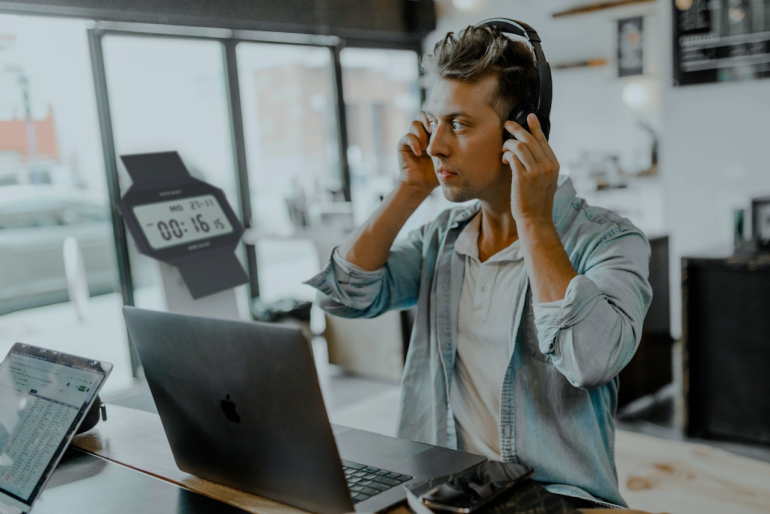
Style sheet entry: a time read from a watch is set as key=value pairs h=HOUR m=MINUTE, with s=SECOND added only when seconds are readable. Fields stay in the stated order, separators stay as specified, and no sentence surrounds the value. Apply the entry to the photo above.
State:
h=0 m=16
